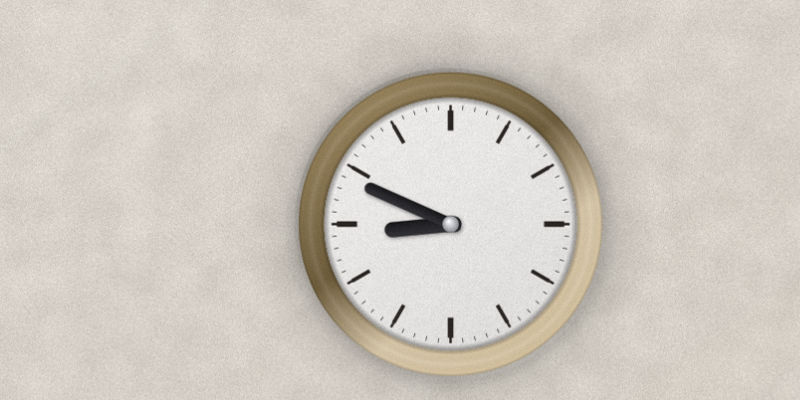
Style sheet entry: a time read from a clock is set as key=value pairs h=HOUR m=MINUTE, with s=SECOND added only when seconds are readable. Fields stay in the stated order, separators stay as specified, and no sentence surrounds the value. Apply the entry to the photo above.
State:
h=8 m=49
